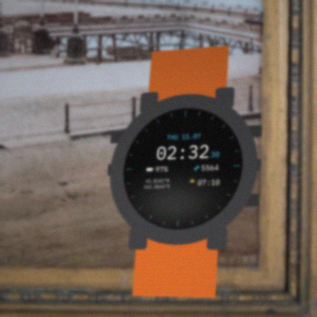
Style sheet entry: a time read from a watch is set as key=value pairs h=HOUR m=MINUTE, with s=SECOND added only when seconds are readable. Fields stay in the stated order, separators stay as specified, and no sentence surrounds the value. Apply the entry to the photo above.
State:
h=2 m=32
